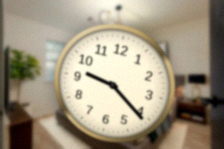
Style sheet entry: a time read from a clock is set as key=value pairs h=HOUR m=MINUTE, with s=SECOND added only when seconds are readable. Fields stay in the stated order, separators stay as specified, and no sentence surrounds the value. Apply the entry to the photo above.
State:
h=9 m=21
